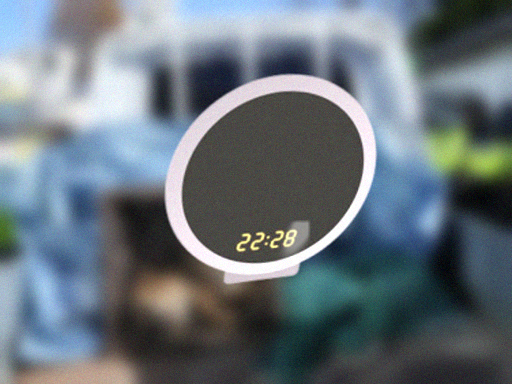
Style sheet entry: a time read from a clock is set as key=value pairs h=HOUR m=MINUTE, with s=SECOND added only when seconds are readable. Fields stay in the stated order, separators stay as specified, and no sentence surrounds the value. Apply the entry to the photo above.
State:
h=22 m=28
